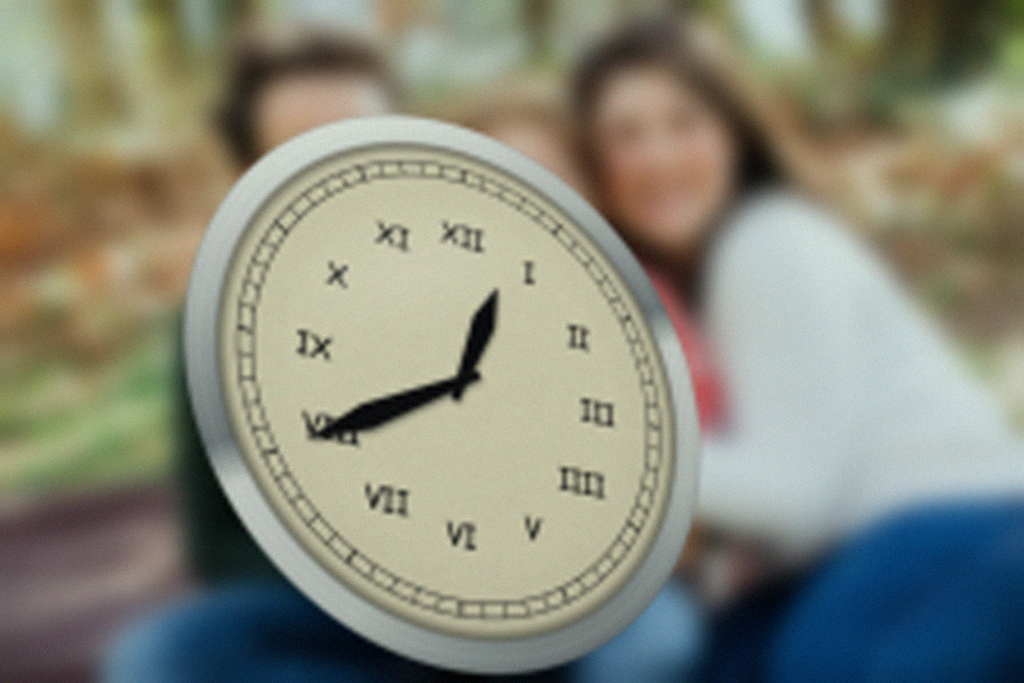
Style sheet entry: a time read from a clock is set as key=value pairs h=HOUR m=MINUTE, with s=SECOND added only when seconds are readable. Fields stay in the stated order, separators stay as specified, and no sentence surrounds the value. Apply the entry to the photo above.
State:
h=12 m=40
